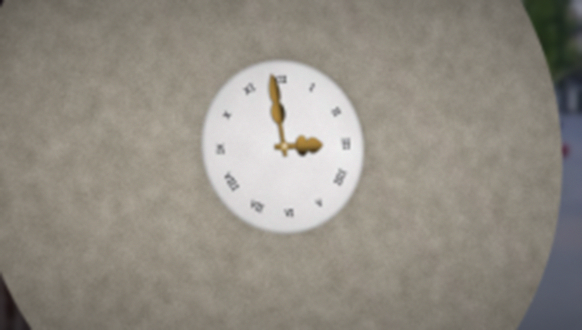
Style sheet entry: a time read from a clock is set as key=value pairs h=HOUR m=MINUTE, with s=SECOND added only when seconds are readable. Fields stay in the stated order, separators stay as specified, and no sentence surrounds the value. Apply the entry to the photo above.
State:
h=2 m=59
